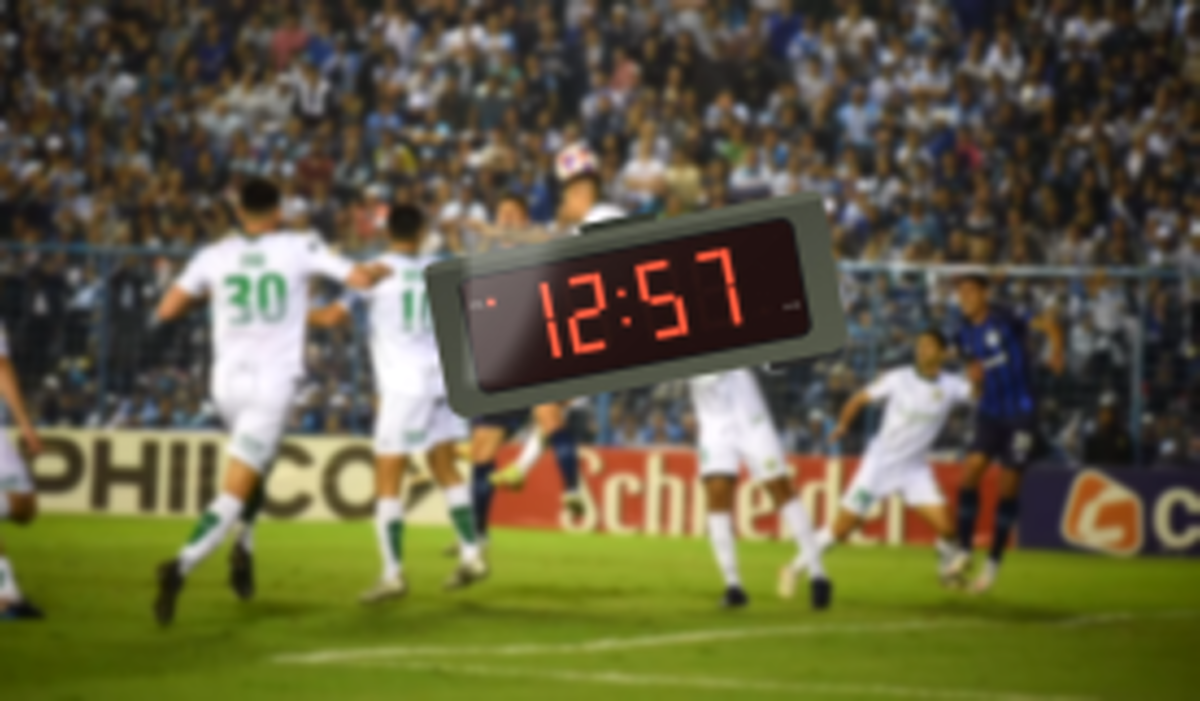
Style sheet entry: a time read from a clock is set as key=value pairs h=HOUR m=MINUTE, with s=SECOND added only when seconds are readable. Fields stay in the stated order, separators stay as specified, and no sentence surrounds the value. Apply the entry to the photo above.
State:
h=12 m=57
